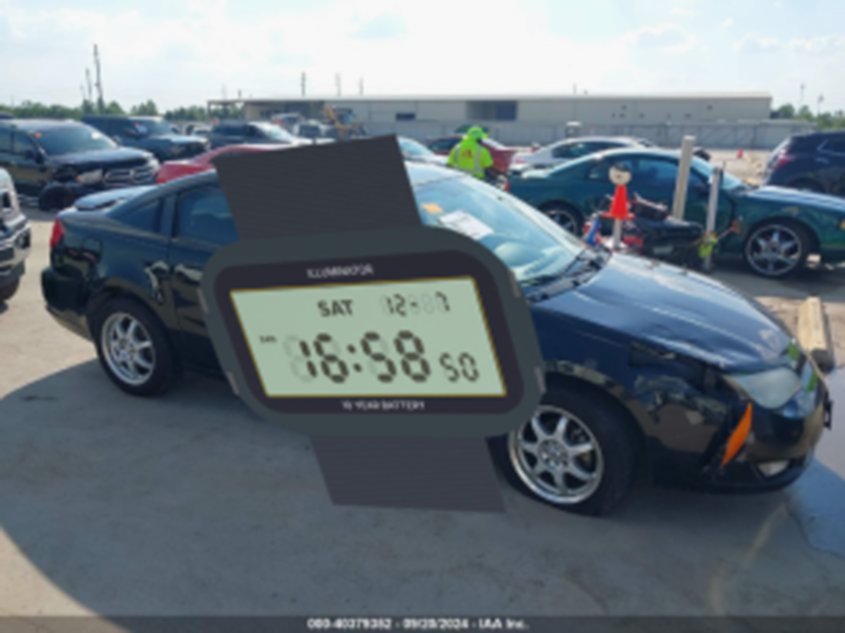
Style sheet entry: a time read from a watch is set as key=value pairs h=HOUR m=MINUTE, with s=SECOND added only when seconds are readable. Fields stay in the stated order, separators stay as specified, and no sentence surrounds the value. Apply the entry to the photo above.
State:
h=16 m=58 s=50
